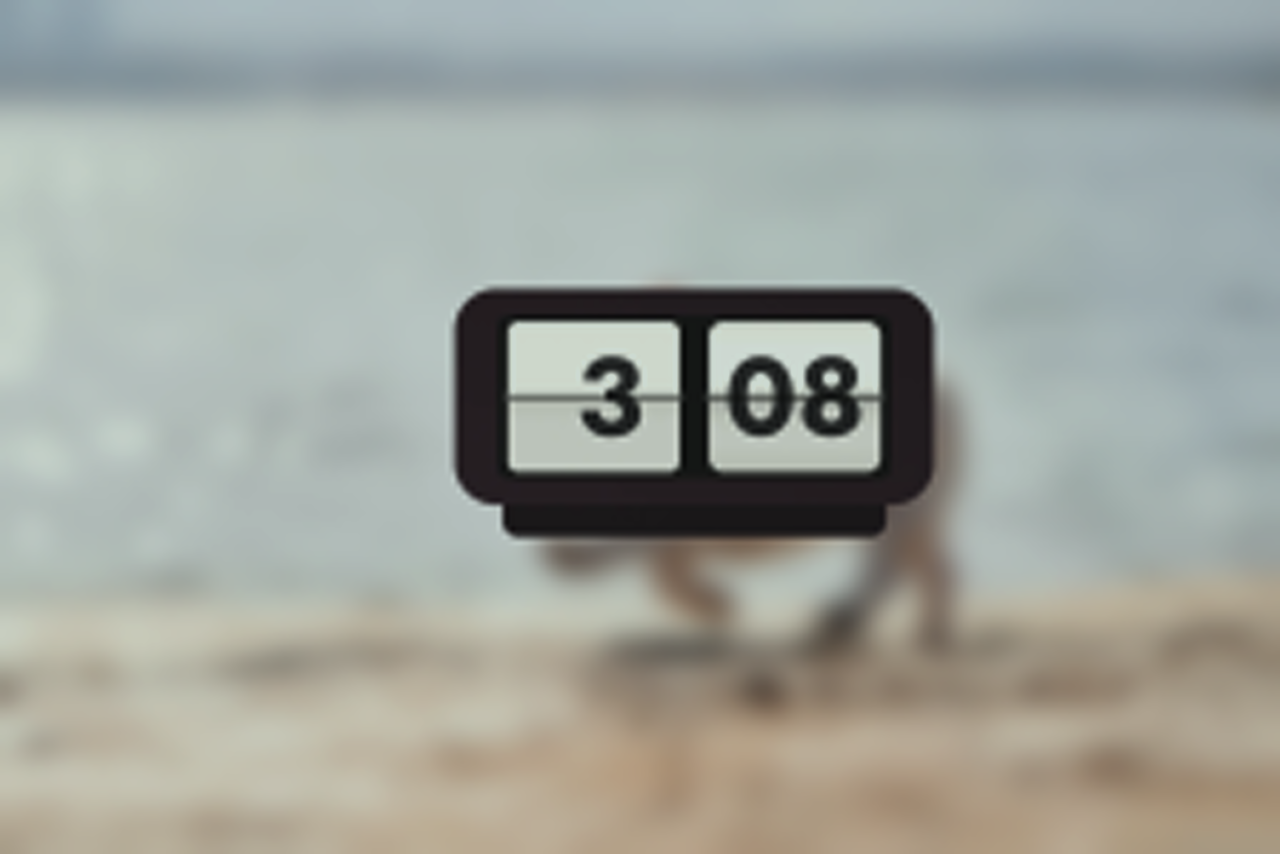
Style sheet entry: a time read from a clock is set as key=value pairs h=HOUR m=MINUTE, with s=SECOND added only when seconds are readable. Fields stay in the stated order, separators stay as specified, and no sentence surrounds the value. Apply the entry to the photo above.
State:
h=3 m=8
